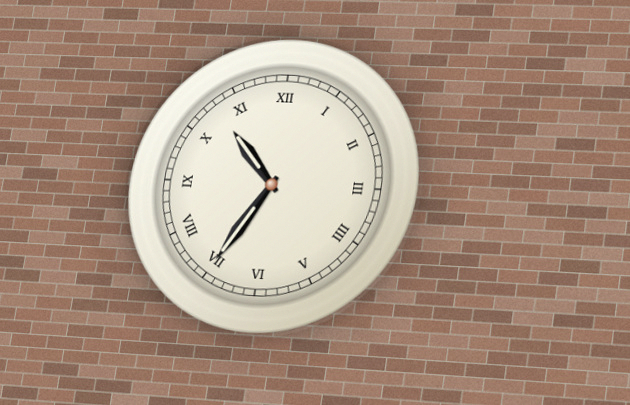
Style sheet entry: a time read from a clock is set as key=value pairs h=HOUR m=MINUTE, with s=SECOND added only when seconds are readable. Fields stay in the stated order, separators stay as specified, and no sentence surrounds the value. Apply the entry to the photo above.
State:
h=10 m=35
